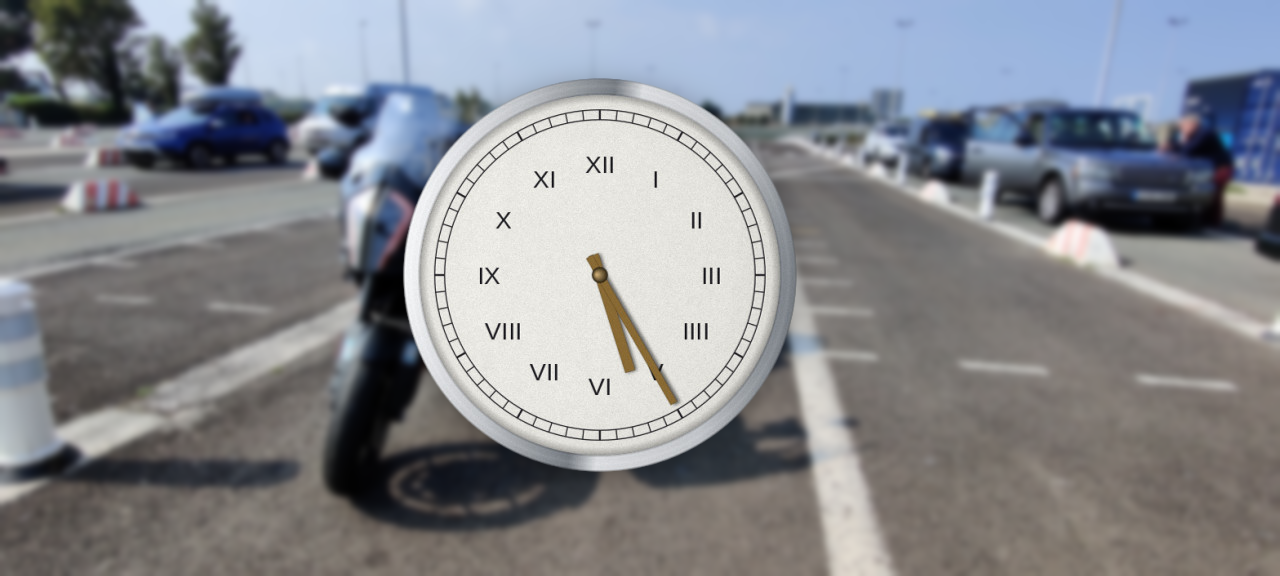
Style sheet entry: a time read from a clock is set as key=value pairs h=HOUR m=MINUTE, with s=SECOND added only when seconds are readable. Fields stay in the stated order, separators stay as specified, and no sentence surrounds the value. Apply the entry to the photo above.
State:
h=5 m=25
